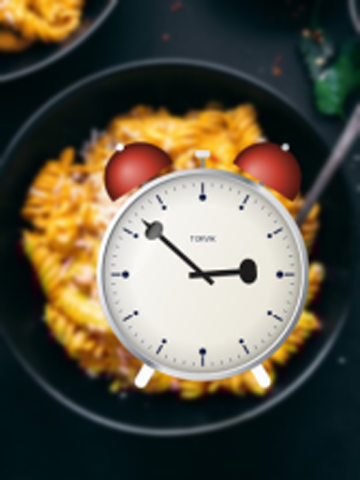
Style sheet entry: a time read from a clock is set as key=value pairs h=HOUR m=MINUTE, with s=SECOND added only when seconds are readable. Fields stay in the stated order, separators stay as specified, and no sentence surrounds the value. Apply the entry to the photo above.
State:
h=2 m=52
